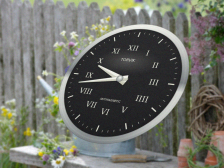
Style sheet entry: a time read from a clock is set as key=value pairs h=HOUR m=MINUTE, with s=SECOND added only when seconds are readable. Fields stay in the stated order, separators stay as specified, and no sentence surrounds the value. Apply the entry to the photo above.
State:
h=9 m=43
